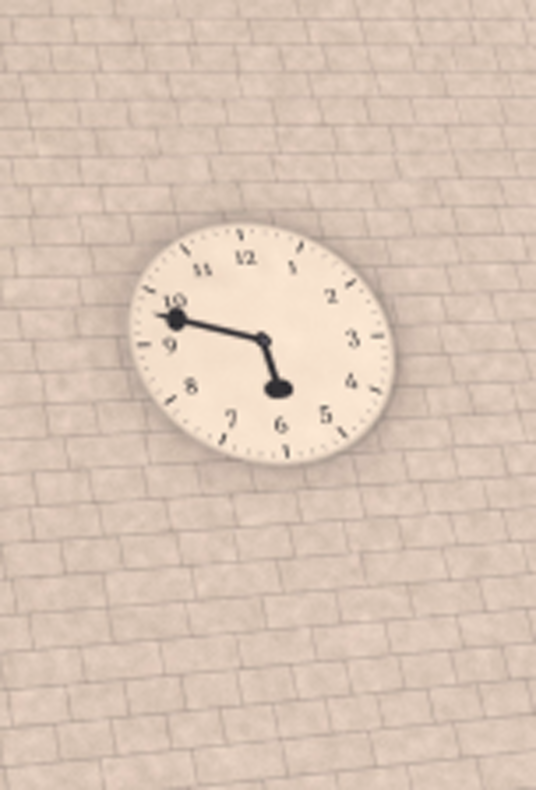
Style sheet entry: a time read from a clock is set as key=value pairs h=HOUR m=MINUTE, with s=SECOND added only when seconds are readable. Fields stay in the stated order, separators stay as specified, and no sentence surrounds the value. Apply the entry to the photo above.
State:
h=5 m=48
